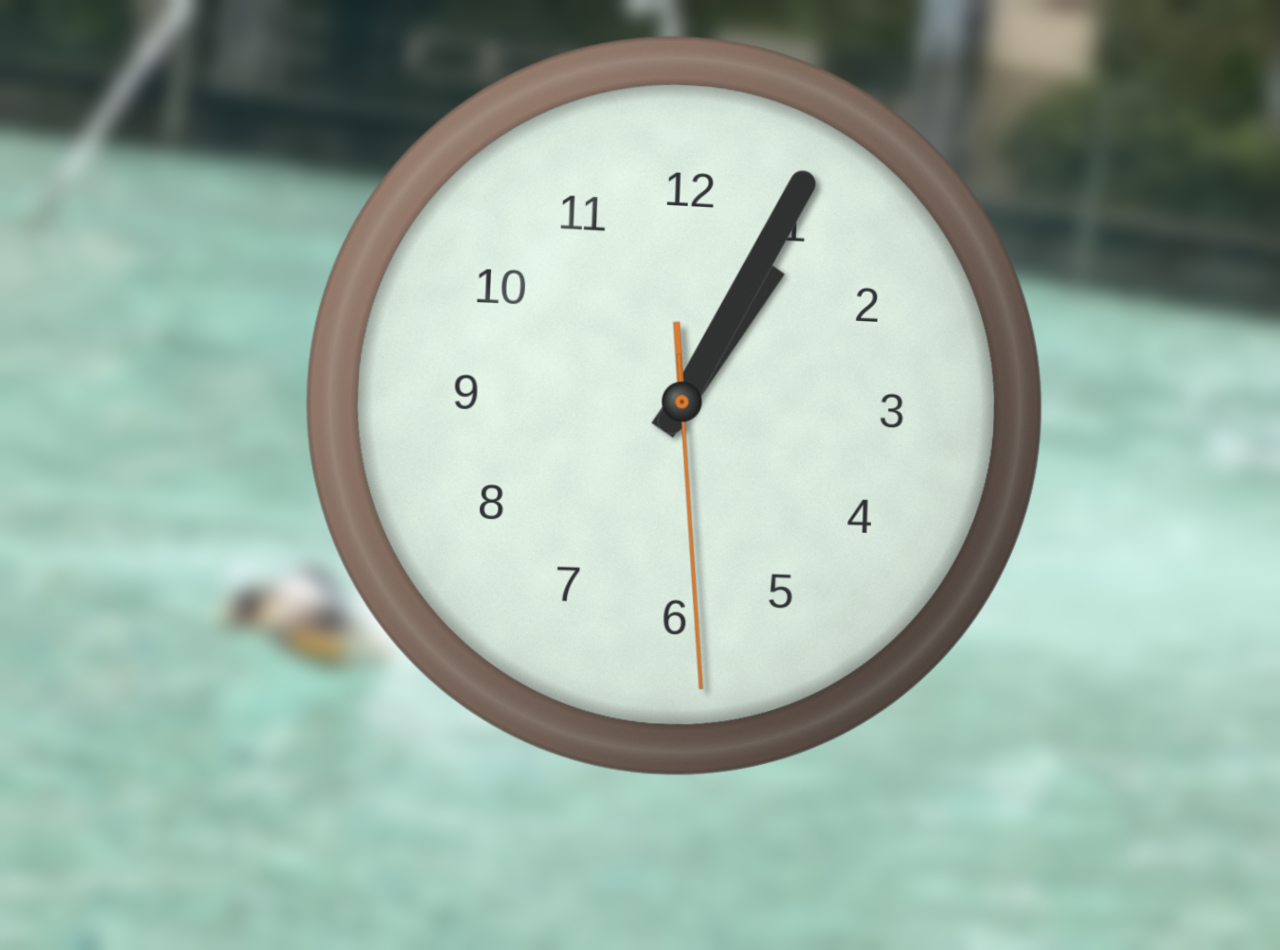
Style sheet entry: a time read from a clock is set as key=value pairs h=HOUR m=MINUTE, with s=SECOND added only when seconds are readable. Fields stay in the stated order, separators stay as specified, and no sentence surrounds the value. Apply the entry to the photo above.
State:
h=1 m=4 s=29
